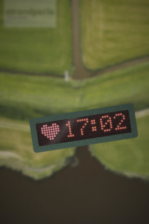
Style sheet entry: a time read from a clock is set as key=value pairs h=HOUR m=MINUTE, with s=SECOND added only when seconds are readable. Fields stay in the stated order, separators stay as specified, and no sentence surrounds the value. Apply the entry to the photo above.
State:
h=17 m=2
